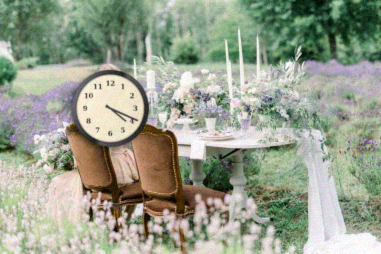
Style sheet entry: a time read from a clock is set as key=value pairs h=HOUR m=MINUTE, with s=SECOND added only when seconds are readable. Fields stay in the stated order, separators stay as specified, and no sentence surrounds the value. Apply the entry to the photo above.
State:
h=4 m=19
